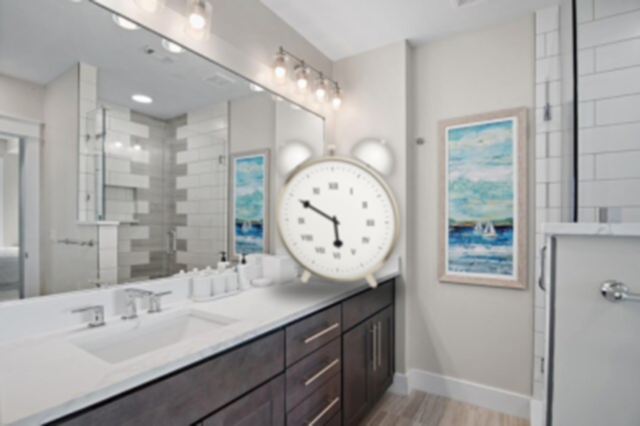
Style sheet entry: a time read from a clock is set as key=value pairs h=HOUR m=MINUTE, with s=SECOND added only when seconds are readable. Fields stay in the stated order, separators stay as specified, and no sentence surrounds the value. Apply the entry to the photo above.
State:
h=5 m=50
